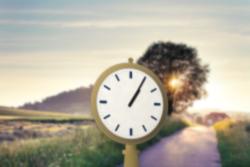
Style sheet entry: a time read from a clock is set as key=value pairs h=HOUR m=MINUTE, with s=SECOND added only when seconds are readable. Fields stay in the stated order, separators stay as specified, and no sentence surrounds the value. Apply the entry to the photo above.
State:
h=1 m=5
